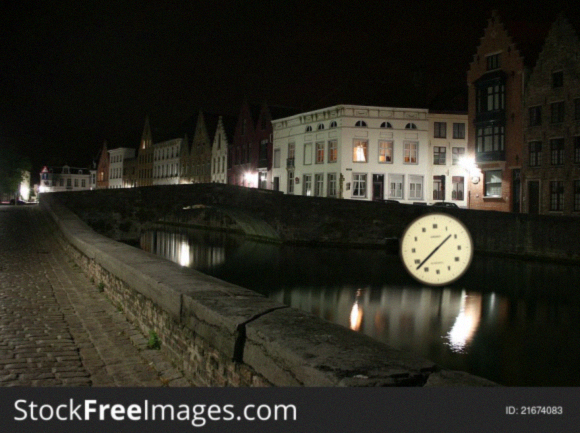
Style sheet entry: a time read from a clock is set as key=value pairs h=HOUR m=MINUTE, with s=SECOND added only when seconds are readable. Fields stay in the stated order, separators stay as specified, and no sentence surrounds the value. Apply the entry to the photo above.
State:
h=1 m=38
